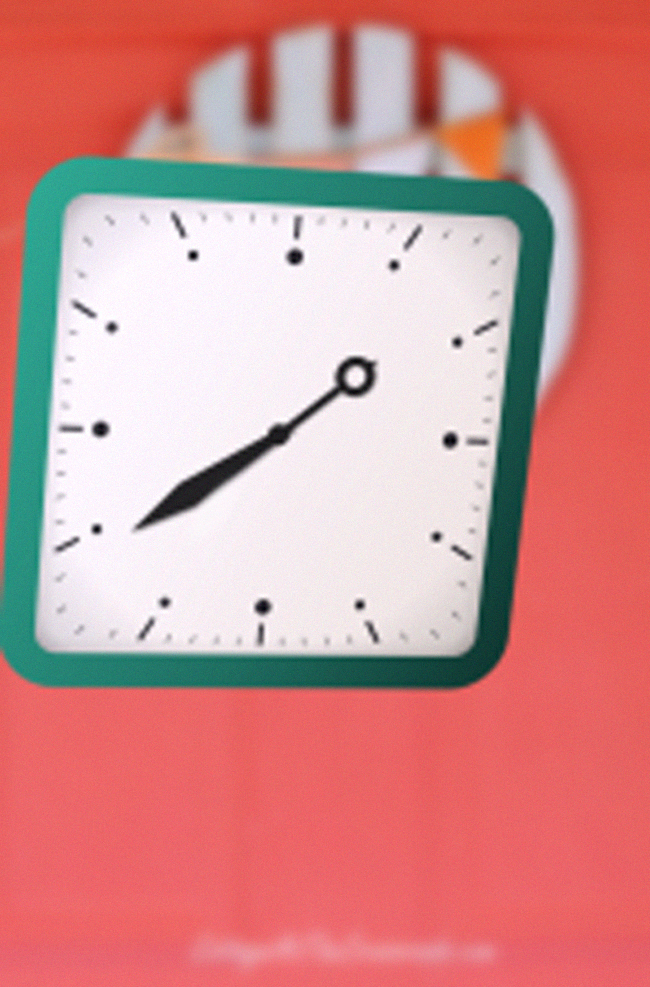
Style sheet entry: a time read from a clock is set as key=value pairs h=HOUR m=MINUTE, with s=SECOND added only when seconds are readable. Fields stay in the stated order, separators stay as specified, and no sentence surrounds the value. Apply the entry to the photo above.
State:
h=1 m=39
